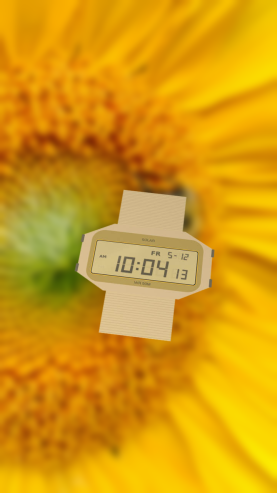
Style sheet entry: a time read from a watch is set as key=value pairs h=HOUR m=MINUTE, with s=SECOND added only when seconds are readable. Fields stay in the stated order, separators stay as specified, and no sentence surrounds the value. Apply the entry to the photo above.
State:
h=10 m=4 s=13
